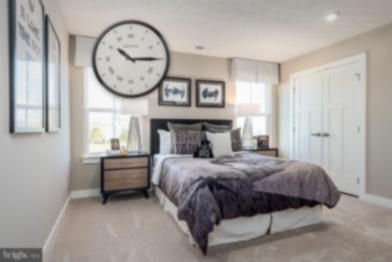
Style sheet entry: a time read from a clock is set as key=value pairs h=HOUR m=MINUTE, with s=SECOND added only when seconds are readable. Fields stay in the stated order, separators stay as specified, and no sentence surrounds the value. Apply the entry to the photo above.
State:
h=10 m=15
